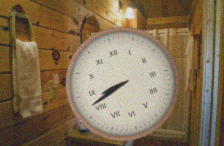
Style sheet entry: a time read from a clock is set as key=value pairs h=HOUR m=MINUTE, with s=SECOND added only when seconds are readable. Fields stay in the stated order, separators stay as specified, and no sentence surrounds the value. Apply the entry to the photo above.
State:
h=8 m=42
